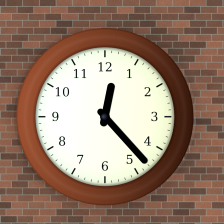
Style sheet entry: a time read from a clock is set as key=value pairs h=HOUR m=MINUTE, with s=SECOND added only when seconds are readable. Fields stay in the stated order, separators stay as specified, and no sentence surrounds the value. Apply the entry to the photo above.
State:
h=12 m=23
